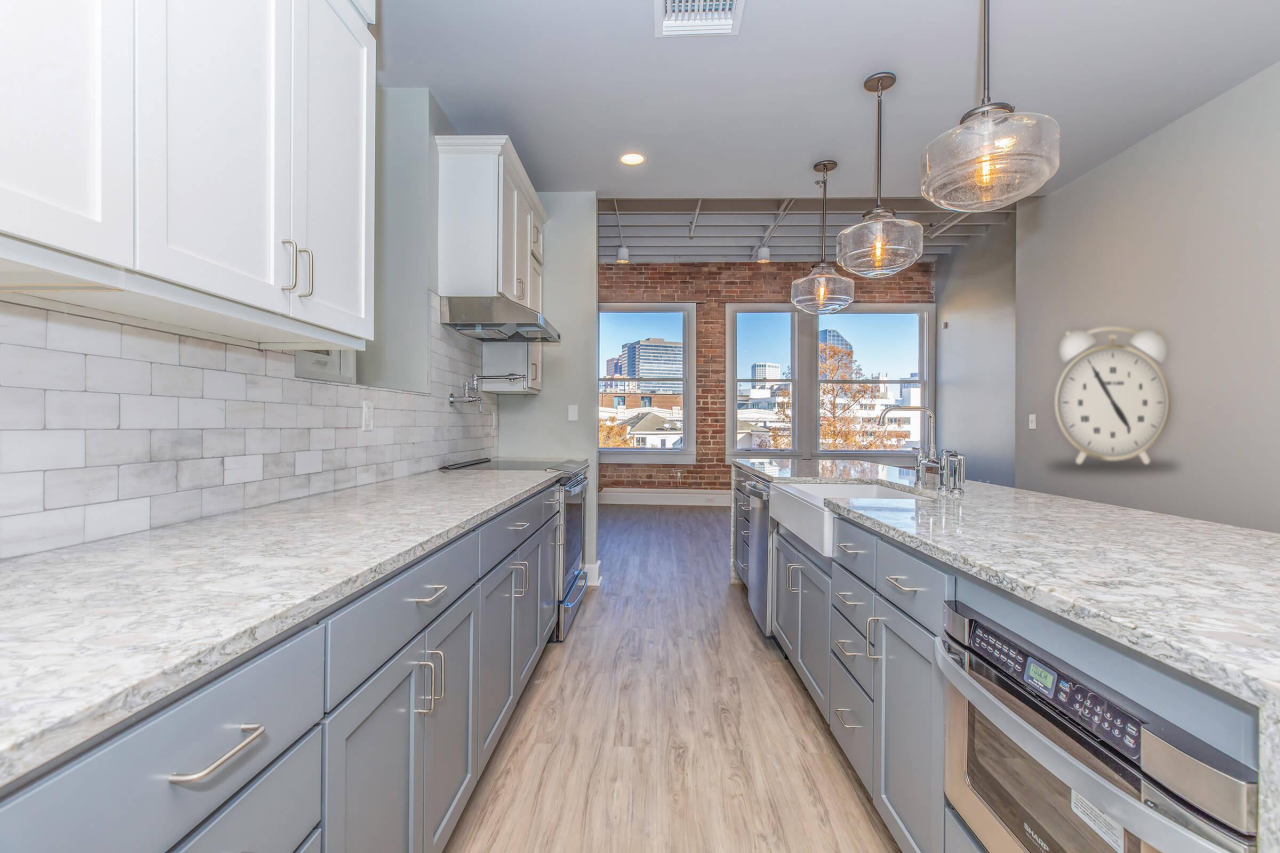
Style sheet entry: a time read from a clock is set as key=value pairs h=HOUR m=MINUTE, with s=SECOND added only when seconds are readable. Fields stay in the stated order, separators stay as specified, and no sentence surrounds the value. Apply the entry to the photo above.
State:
h=4 m=55
